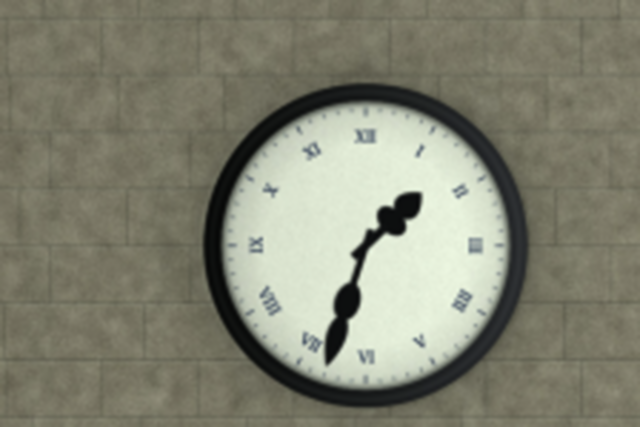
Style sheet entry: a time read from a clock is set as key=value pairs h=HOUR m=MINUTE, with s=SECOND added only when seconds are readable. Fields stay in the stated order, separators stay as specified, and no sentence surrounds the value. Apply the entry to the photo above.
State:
h=1 m=33
